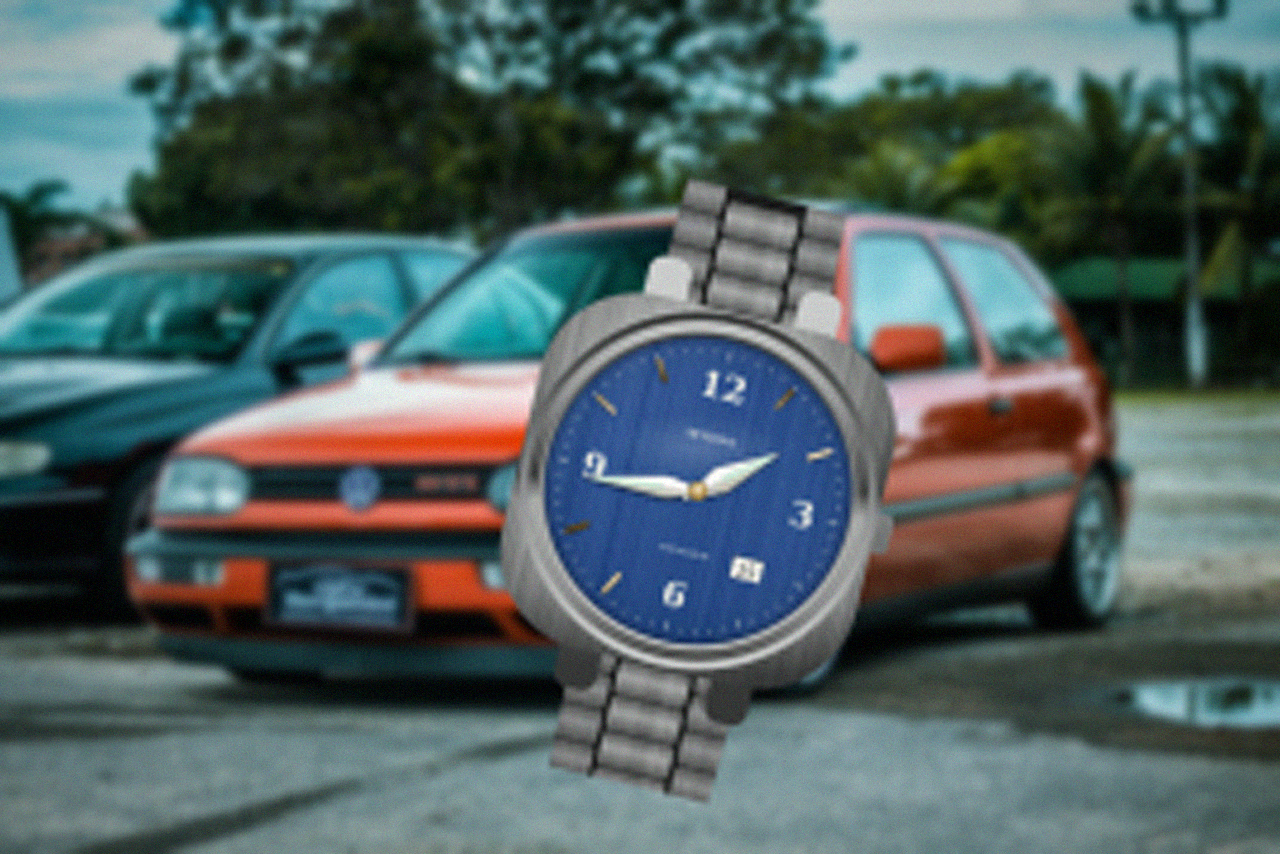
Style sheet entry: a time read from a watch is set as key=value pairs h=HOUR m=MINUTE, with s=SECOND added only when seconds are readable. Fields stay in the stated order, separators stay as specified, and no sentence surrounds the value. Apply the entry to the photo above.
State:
h=1 m=44
